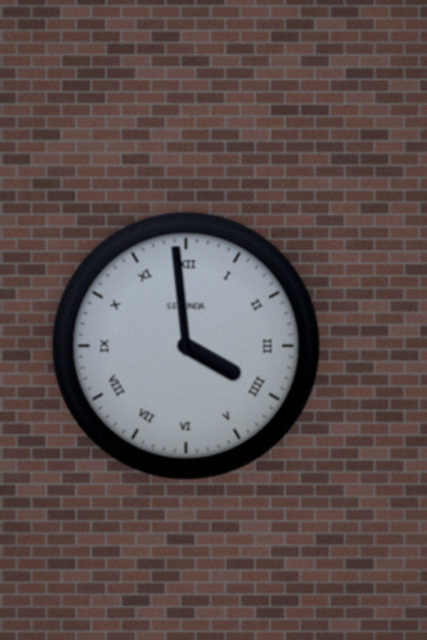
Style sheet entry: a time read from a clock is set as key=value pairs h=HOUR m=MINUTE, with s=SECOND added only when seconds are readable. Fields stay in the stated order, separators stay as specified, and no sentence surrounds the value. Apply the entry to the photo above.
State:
h=3 m=59
